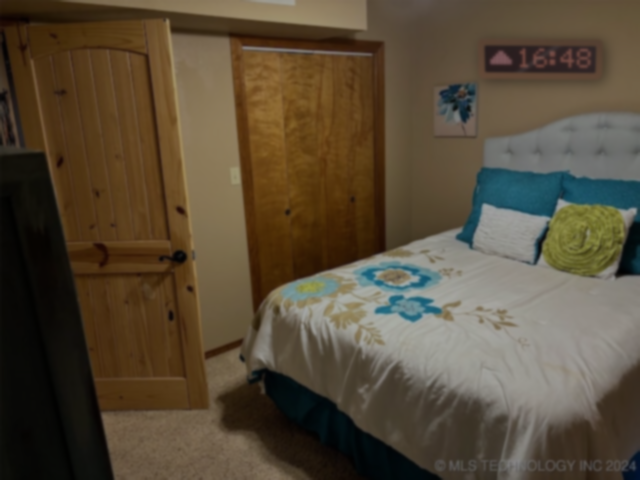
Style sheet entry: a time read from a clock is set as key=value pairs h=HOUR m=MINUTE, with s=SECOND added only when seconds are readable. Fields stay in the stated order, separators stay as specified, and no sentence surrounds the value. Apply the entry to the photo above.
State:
h=16 m=48
